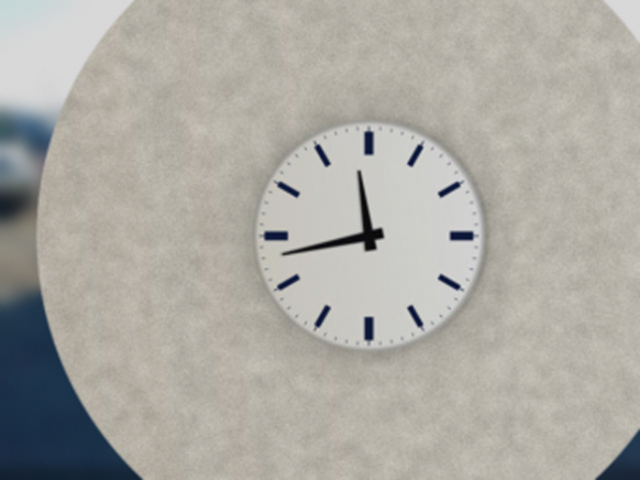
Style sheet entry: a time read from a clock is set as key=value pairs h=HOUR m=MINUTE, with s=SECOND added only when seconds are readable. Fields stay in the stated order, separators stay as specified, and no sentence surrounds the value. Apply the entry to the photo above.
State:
h=11 m=43
